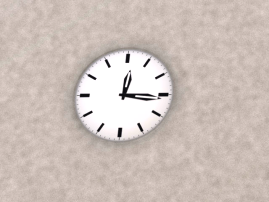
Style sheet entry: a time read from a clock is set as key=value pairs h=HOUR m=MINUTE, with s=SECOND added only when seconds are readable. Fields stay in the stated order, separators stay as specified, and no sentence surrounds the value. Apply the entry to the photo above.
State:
h=12 m=16
